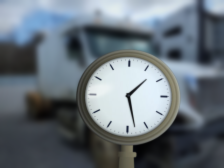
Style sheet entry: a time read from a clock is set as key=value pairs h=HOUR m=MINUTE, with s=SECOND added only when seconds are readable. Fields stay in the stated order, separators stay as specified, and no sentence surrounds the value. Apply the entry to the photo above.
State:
h=1 m=28
